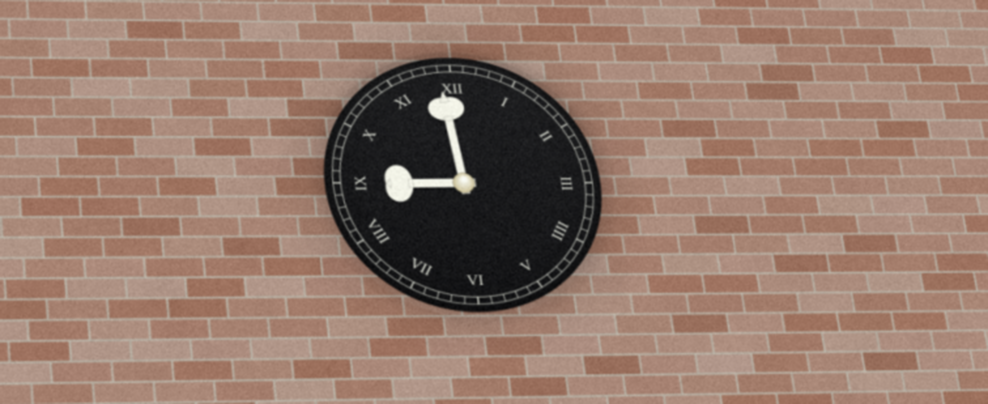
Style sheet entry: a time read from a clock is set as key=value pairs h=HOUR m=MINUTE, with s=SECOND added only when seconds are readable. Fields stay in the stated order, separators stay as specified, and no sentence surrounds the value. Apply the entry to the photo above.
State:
h=8 m=59
